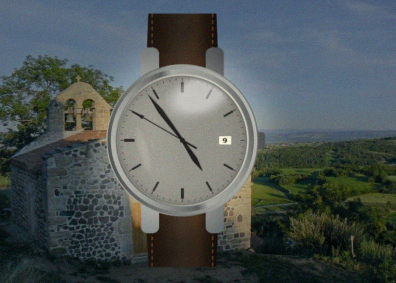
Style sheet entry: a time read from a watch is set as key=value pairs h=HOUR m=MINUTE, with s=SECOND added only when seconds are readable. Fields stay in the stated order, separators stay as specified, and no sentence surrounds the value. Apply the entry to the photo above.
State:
h=4 m=53 s=50
